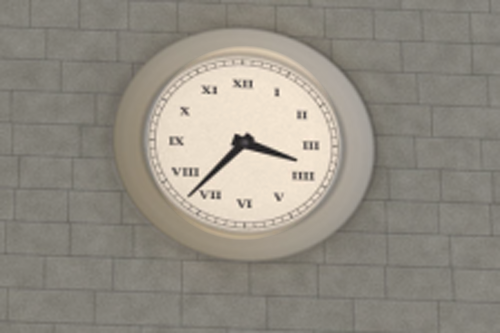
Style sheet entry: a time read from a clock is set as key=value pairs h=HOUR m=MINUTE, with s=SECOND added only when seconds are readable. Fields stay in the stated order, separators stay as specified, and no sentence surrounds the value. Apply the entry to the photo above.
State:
h=3 m=37
